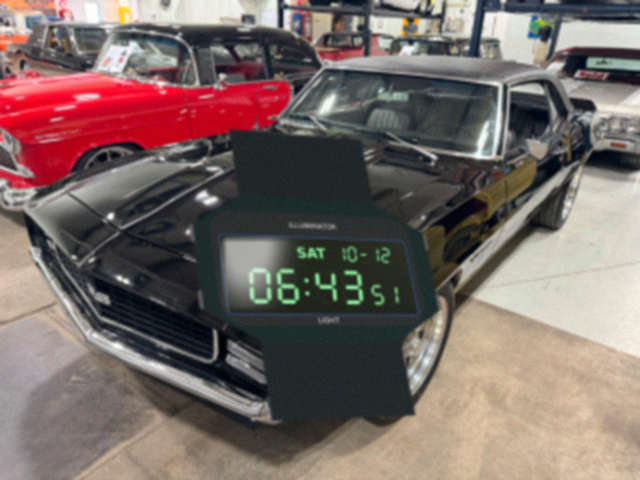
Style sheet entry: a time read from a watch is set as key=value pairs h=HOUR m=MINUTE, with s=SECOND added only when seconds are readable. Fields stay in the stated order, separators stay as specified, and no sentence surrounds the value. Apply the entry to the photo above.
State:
h=6 m=43 s=51
